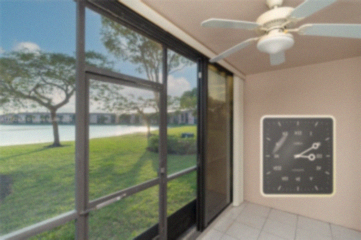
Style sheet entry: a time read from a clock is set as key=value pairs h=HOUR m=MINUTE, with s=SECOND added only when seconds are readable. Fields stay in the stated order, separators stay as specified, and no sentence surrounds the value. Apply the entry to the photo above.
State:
h=3 m=10
